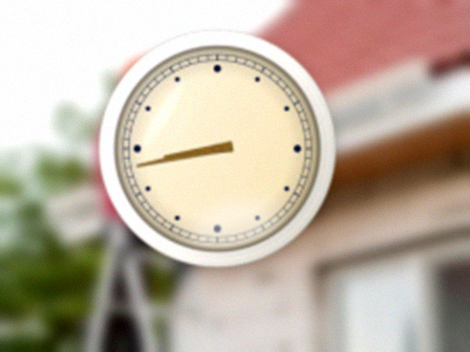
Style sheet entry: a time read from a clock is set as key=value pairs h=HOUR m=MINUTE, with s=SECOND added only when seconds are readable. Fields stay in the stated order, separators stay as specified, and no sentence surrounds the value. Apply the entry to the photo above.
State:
h=8 m=43
